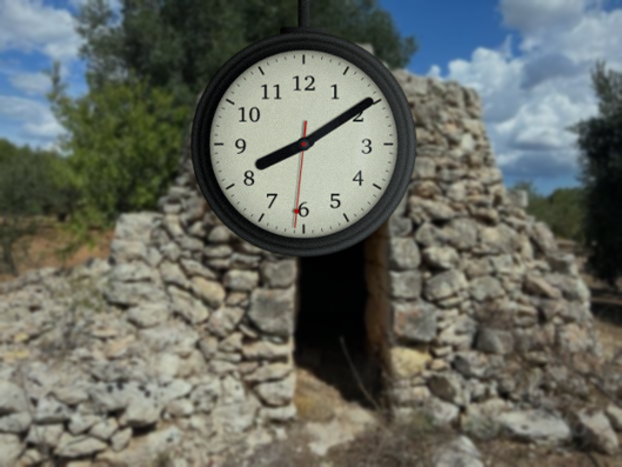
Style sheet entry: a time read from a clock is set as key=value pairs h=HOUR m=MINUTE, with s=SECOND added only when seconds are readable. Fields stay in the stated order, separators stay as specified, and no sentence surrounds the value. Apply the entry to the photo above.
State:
h=8 m=9 s=31
